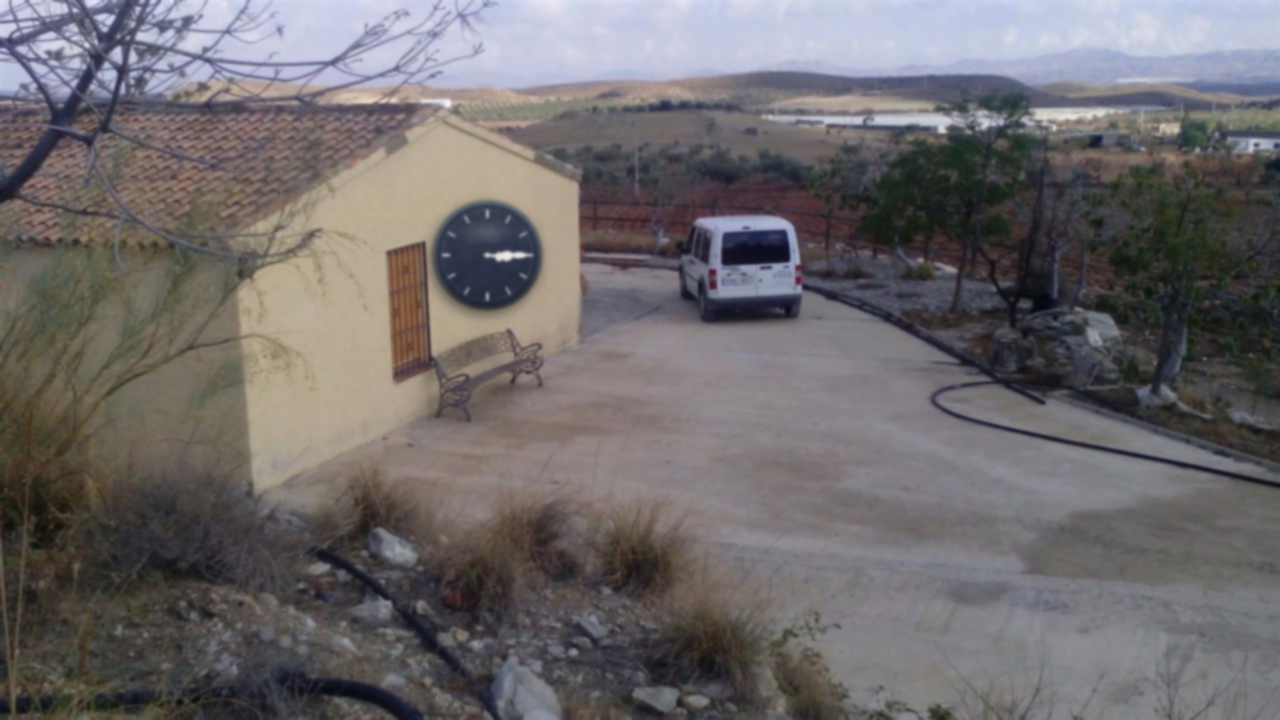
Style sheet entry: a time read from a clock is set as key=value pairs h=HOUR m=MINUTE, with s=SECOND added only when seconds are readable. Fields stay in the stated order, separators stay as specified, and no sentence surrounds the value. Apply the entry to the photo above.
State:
h=3 m=15
